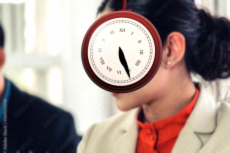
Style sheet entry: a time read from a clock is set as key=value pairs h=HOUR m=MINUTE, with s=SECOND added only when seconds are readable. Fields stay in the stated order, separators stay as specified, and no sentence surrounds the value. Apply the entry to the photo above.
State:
h=5 m=26
